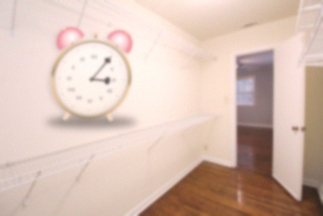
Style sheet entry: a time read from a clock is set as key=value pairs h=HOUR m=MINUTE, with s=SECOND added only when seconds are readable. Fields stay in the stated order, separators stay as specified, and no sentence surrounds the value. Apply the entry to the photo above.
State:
h=3 m=6
